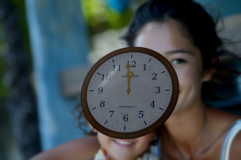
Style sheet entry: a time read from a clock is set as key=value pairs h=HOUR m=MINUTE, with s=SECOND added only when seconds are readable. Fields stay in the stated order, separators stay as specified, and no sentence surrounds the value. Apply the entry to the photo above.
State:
h=11 m=59
